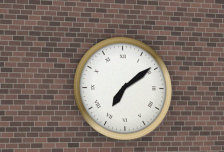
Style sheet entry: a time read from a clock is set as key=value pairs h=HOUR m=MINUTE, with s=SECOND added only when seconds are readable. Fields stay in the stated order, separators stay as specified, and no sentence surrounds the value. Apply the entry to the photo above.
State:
h=7 m=9
